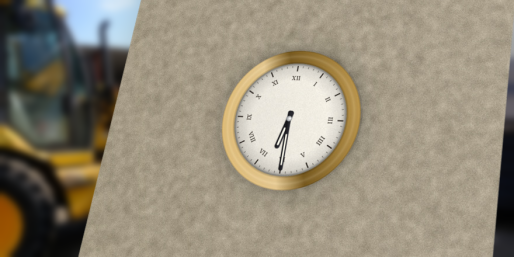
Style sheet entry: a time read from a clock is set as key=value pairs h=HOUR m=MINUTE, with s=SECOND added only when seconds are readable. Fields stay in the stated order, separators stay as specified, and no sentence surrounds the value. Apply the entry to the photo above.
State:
h=6 m=30
